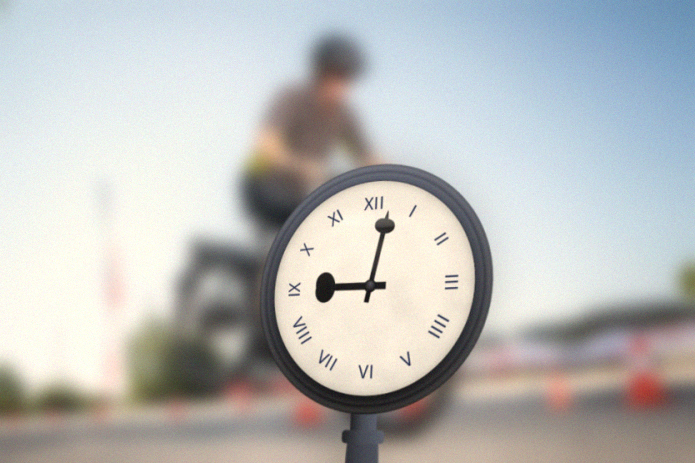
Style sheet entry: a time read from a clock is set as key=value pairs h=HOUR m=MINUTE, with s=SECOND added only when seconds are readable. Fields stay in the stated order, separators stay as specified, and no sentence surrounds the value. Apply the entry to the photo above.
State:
h=9 m=2
